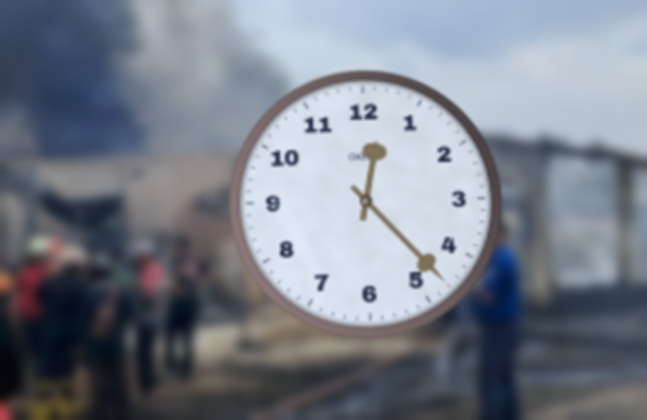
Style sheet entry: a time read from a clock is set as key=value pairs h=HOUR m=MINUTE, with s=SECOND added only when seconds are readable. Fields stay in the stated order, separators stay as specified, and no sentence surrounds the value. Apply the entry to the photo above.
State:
h=12 m=23
